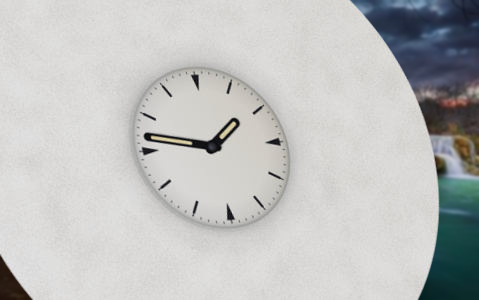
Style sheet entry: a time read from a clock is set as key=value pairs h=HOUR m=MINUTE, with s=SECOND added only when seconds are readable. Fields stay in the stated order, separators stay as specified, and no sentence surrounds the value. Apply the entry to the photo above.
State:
h=1 m=47
